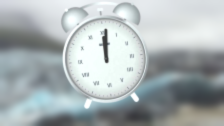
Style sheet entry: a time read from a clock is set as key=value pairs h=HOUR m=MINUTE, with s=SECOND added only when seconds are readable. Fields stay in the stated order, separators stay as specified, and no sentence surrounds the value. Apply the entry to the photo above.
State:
h=12 m=1
